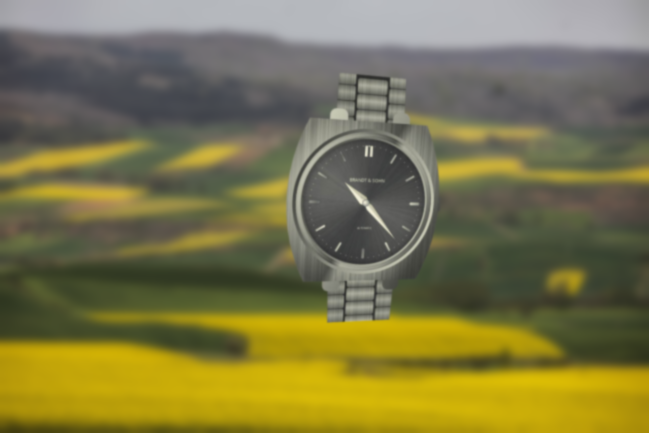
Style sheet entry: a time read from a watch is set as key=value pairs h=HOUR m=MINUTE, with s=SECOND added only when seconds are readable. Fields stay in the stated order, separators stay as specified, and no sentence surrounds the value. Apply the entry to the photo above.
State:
h=10 m=23
